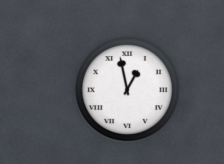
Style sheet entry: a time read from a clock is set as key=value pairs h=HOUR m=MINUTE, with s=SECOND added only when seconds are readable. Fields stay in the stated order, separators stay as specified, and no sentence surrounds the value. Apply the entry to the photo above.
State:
h=12 m=58
